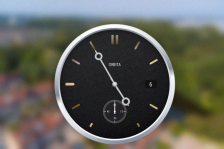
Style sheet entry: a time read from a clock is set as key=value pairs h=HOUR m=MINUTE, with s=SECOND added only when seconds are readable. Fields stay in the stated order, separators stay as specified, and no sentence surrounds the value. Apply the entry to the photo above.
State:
h=4 m=55
